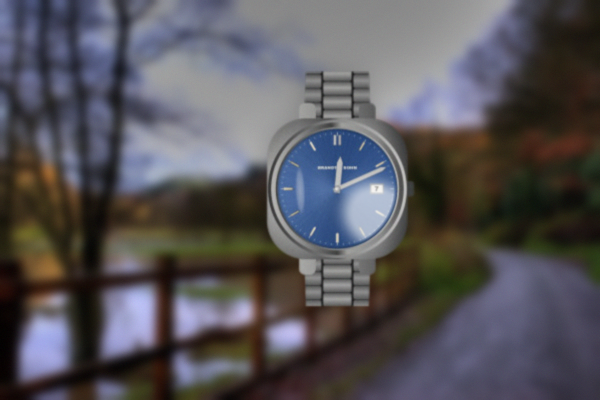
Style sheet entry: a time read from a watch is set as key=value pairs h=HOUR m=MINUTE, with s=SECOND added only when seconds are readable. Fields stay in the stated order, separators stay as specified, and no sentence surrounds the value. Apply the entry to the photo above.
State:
h=12 m=11
